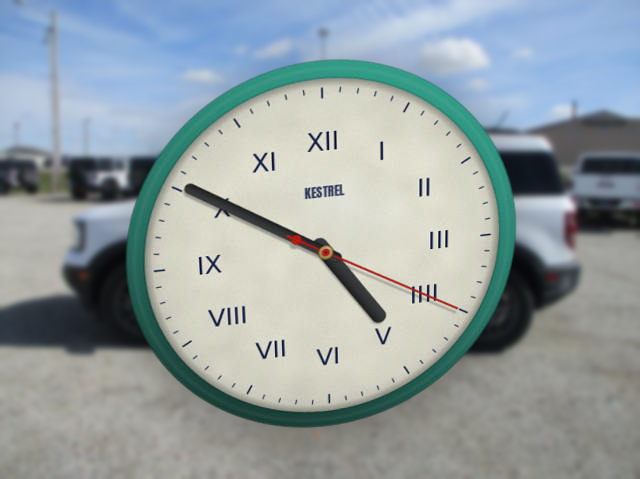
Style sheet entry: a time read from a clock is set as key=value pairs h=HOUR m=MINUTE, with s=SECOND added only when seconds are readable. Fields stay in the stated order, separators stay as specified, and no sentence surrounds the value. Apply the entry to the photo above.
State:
h=4 m=50 s=20
